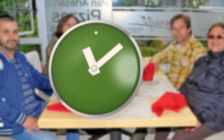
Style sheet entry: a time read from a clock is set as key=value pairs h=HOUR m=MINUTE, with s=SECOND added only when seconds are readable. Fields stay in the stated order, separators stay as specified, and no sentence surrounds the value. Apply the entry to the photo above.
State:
h=11 m=8
